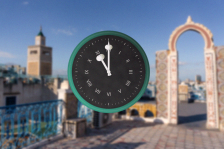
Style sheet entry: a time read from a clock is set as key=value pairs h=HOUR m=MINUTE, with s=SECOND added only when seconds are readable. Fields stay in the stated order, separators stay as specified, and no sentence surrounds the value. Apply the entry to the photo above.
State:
h=11 m=0
